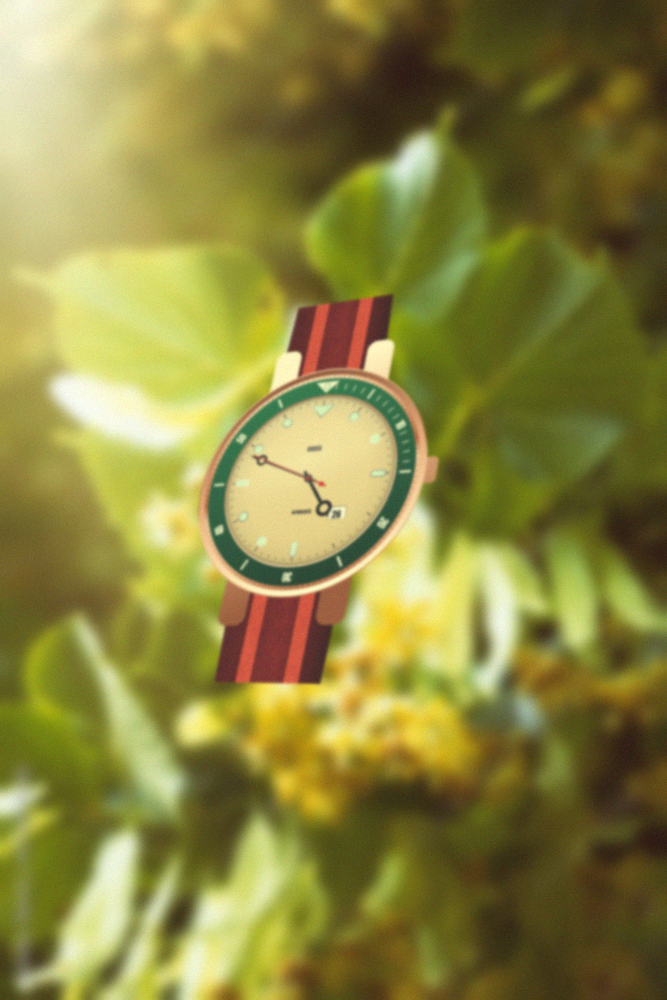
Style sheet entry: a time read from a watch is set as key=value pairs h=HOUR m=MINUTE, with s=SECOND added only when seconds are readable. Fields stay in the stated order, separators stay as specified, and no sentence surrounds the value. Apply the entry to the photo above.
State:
h=4 m=48 s=49
